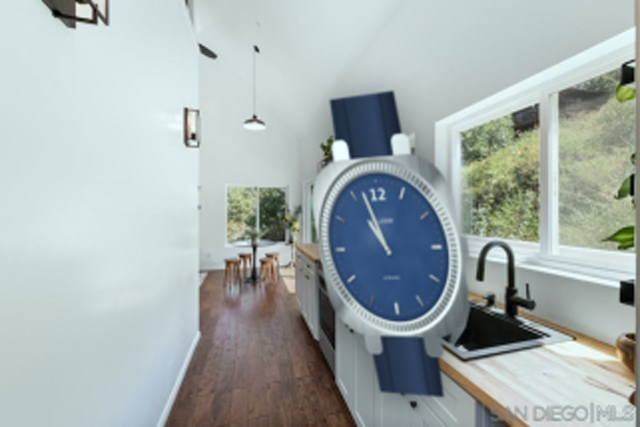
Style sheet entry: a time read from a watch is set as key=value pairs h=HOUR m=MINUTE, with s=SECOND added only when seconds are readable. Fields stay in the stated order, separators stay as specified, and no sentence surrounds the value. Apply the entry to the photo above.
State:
h=10 m=57
